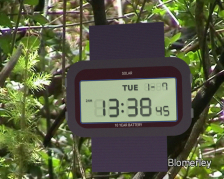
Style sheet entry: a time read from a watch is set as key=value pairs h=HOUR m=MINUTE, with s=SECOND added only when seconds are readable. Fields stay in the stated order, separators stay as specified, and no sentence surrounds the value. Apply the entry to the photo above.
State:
h=13 m=38 s=45
